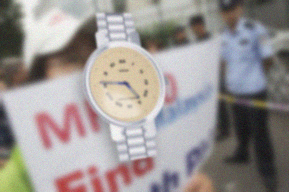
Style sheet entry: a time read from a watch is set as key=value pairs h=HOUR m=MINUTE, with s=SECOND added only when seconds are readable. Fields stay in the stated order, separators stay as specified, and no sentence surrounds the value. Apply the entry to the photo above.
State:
h=4 m=46
